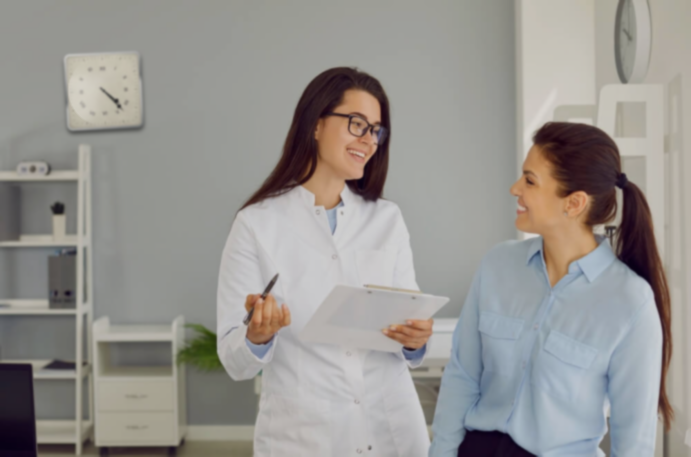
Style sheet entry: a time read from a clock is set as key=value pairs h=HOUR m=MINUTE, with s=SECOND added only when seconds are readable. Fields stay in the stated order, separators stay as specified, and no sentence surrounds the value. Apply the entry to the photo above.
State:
h=4 m=23
